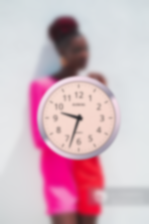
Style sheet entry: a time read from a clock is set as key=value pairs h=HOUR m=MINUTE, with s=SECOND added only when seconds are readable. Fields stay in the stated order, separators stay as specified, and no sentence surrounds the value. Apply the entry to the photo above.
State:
h=9 m=33
